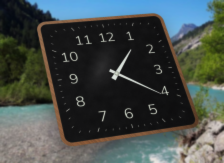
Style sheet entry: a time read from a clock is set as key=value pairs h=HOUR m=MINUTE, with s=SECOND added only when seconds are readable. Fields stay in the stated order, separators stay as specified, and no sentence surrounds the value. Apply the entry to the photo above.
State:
h=1 m=21
